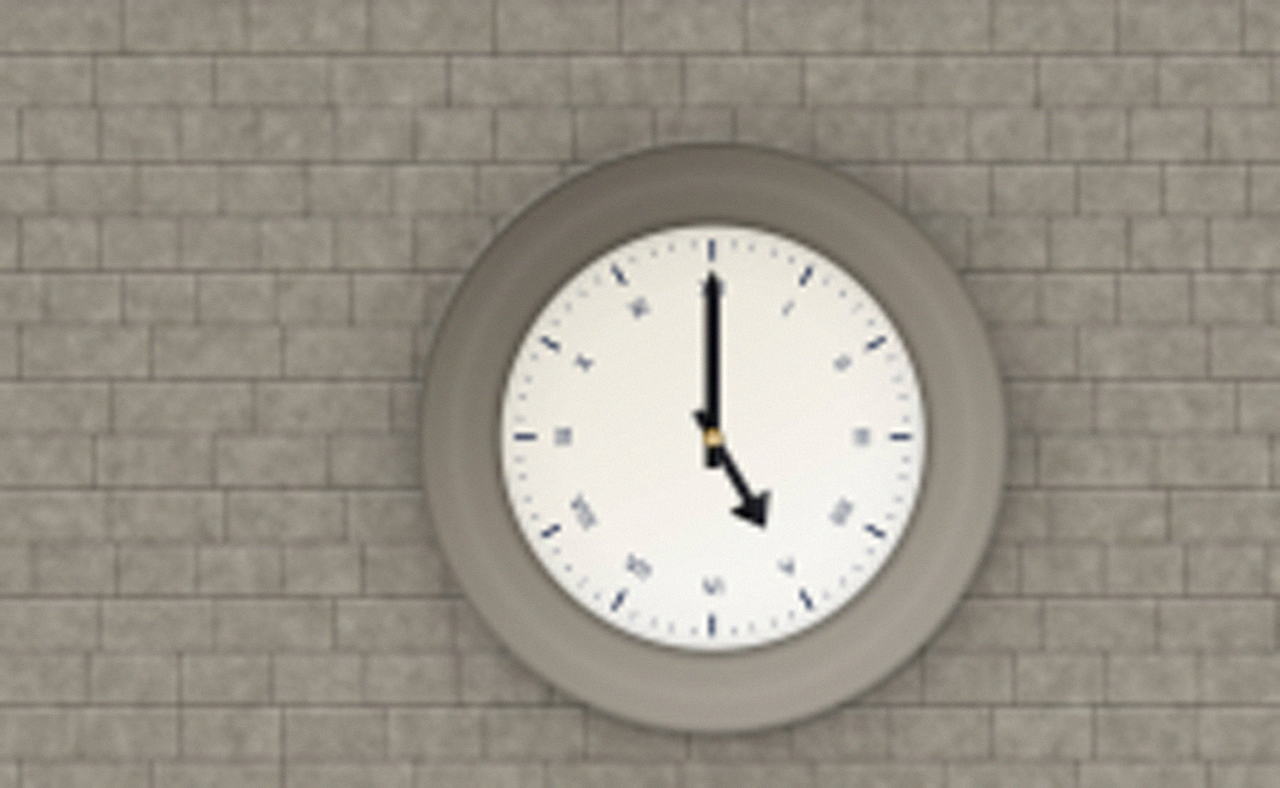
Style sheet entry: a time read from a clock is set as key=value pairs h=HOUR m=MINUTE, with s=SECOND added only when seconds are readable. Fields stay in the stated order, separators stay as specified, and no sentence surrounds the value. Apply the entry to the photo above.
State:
h=5 m=0
